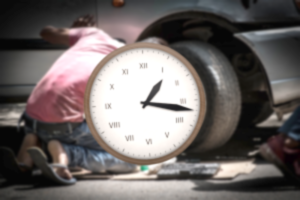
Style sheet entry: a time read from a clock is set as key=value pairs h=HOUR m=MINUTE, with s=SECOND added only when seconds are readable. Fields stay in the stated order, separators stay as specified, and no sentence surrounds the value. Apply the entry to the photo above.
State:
h=1 m=17
